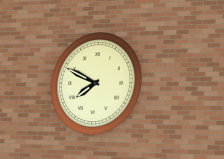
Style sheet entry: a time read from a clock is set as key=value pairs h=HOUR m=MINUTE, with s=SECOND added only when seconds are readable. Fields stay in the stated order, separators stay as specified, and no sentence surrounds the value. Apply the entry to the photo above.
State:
h=7 m=49
